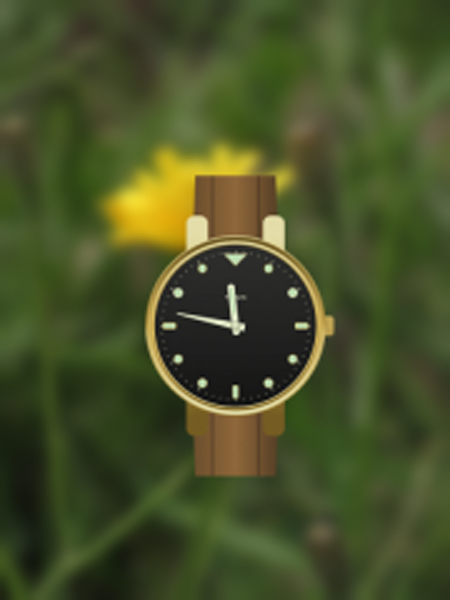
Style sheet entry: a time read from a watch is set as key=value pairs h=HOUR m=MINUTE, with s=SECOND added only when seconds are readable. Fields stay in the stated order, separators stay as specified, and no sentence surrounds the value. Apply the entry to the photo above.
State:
h=11 m=47
